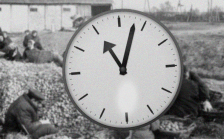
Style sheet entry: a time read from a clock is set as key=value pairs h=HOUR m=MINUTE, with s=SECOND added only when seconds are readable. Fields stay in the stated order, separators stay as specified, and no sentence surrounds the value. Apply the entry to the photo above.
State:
h=11 m=3
